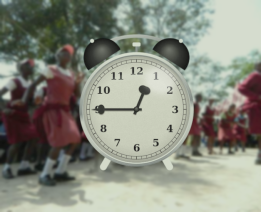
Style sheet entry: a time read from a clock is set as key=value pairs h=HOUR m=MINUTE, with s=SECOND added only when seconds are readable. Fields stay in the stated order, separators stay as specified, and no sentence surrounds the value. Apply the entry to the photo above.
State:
h=12 m=45
